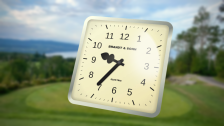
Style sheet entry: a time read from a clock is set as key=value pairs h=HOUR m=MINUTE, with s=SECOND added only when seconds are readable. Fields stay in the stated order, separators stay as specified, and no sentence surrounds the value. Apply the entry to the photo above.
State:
h=9 m=36
